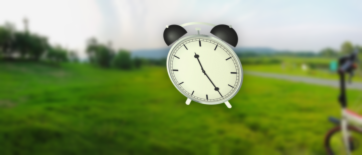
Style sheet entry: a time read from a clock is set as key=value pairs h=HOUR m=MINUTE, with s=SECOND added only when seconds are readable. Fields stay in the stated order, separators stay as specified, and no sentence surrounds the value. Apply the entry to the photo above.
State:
h=11 m=25
